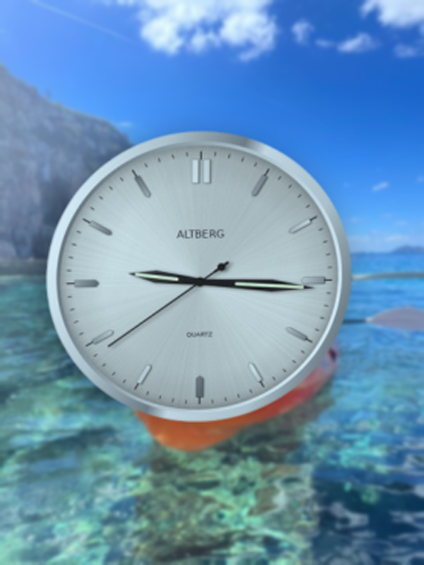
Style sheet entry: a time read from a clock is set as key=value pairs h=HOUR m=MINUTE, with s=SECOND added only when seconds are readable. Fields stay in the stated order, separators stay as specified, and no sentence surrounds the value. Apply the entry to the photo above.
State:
h=9 m=15 s=39
